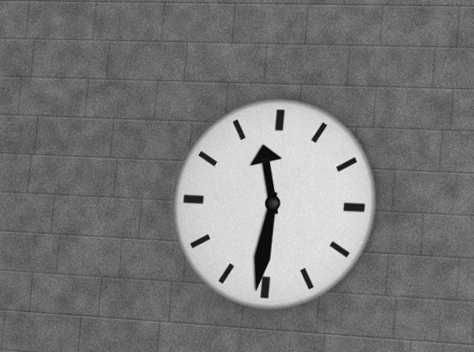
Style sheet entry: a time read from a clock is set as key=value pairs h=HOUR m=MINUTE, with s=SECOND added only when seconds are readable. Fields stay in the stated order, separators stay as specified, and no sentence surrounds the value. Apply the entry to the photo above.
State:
h=11 m=31
